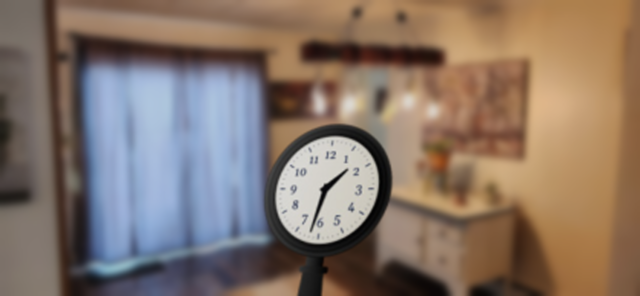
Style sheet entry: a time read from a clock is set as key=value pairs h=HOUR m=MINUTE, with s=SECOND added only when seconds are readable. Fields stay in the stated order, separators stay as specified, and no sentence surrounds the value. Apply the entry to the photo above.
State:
h=1 m=32
